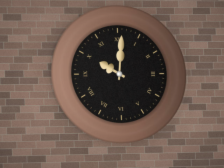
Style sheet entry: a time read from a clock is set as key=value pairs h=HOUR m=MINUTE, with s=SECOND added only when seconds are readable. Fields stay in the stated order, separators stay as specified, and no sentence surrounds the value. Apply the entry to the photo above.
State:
h=10 m=1
